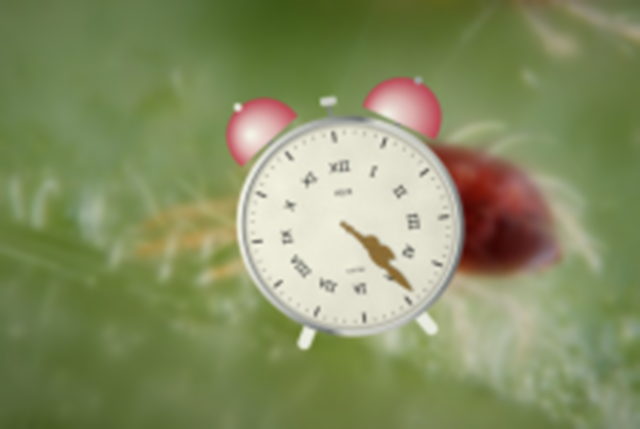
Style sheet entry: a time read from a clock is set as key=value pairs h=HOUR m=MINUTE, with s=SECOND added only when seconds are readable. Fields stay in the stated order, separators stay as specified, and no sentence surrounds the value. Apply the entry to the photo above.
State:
h=4 m=24
